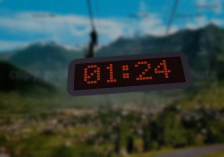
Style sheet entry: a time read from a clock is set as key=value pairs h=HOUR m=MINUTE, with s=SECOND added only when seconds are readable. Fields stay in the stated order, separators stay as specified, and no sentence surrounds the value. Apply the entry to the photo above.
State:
h=1 m=24
